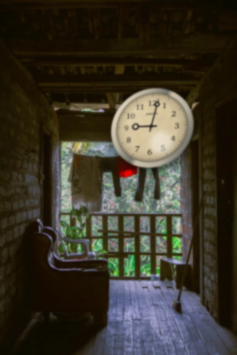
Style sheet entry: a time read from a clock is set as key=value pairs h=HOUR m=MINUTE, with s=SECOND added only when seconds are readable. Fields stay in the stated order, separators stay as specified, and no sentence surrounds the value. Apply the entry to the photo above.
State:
h=9 m=2
